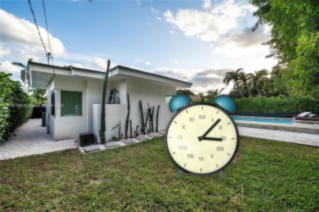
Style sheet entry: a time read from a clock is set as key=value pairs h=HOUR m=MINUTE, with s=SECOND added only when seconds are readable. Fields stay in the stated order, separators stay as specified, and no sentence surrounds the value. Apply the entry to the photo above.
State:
h=3 m=7
